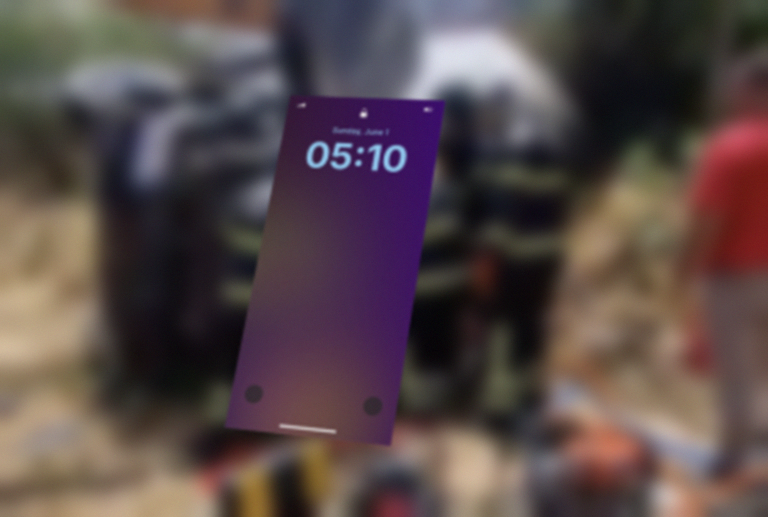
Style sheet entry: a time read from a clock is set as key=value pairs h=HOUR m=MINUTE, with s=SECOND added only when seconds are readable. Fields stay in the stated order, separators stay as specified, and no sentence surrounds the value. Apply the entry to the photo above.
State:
h=5 m=10
